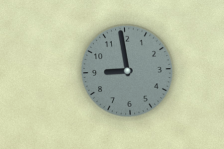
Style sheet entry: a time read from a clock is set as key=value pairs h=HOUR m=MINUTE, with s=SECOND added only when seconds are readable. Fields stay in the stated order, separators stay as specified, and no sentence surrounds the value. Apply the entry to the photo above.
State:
h=8 m=59
